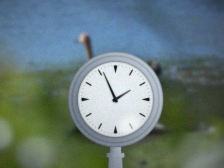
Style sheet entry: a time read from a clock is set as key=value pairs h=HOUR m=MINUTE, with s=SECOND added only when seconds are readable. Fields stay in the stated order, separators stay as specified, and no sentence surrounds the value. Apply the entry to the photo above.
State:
h=1 m=56
